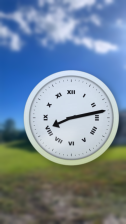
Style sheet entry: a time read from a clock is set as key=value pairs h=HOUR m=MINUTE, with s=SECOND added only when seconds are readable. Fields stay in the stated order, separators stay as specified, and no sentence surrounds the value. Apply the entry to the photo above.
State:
h=8 m=13
